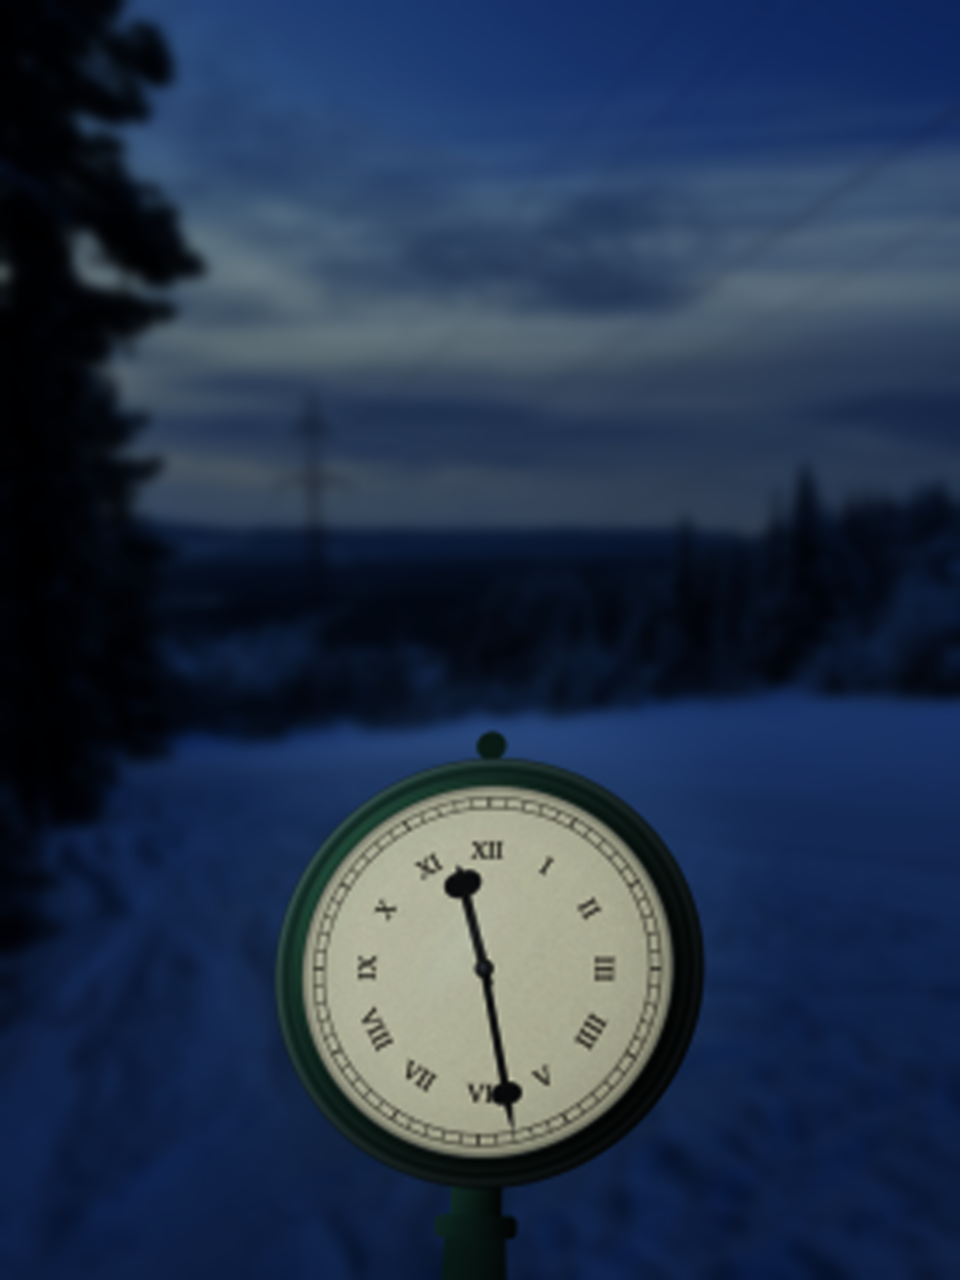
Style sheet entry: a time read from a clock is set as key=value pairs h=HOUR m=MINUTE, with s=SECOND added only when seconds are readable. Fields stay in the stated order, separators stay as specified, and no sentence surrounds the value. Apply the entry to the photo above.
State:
h=11 m=28
